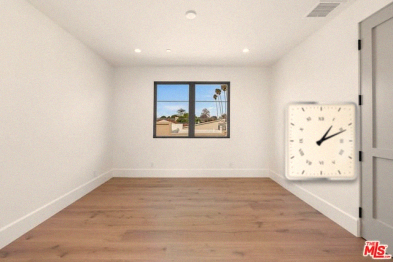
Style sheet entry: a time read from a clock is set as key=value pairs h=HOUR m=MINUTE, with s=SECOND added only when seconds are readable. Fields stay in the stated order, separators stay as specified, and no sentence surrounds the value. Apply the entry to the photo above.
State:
h=1 m=11
